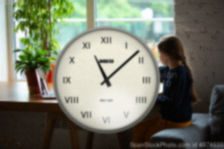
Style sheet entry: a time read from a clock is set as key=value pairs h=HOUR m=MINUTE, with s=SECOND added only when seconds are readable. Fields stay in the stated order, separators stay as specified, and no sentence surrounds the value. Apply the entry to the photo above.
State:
h=11 m=8
